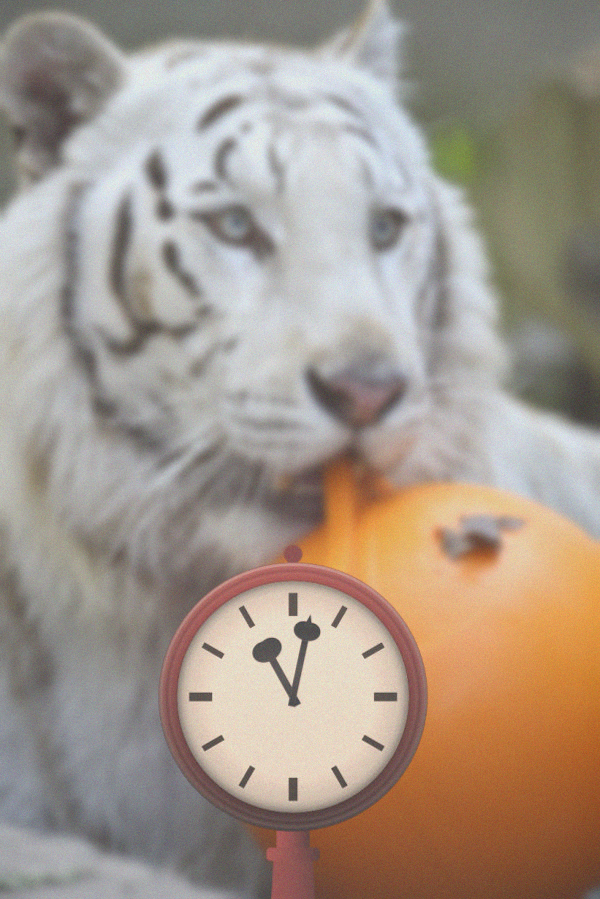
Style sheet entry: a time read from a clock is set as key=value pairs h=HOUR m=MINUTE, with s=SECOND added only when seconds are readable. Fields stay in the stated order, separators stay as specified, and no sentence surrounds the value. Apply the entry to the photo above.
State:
h=11 m=2
